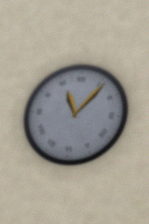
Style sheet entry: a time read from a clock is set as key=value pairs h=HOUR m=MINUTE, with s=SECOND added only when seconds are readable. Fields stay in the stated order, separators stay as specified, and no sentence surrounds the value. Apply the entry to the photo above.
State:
h=11 m=6
